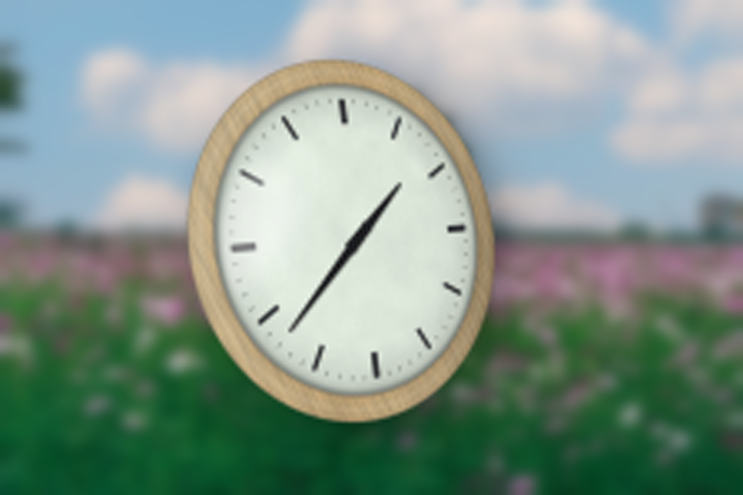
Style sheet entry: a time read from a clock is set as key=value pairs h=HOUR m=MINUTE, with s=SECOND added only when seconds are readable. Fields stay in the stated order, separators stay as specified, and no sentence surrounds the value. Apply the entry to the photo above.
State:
h=1 m=38
